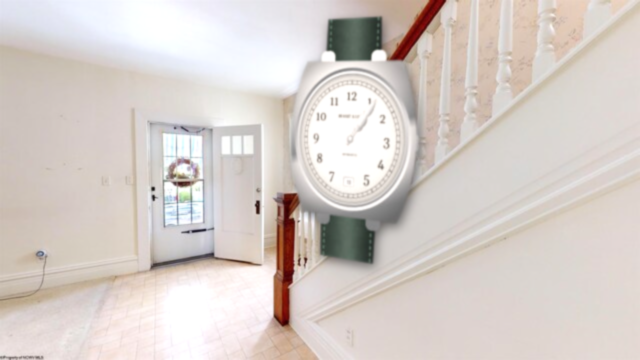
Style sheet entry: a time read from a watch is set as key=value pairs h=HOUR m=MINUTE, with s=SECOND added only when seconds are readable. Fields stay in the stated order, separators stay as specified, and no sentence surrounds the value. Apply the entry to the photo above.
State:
h=1 m=6
